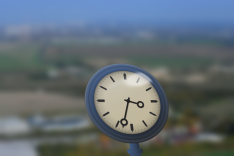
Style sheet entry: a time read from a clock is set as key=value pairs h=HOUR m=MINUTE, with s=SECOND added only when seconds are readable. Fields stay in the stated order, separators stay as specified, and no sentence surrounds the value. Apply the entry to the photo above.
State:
h=3 m=33
